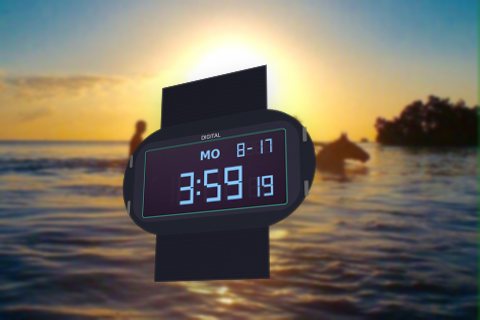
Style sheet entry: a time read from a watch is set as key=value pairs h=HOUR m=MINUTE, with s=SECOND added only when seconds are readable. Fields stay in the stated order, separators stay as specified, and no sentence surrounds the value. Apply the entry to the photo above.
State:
h=3 m=59 s=19
